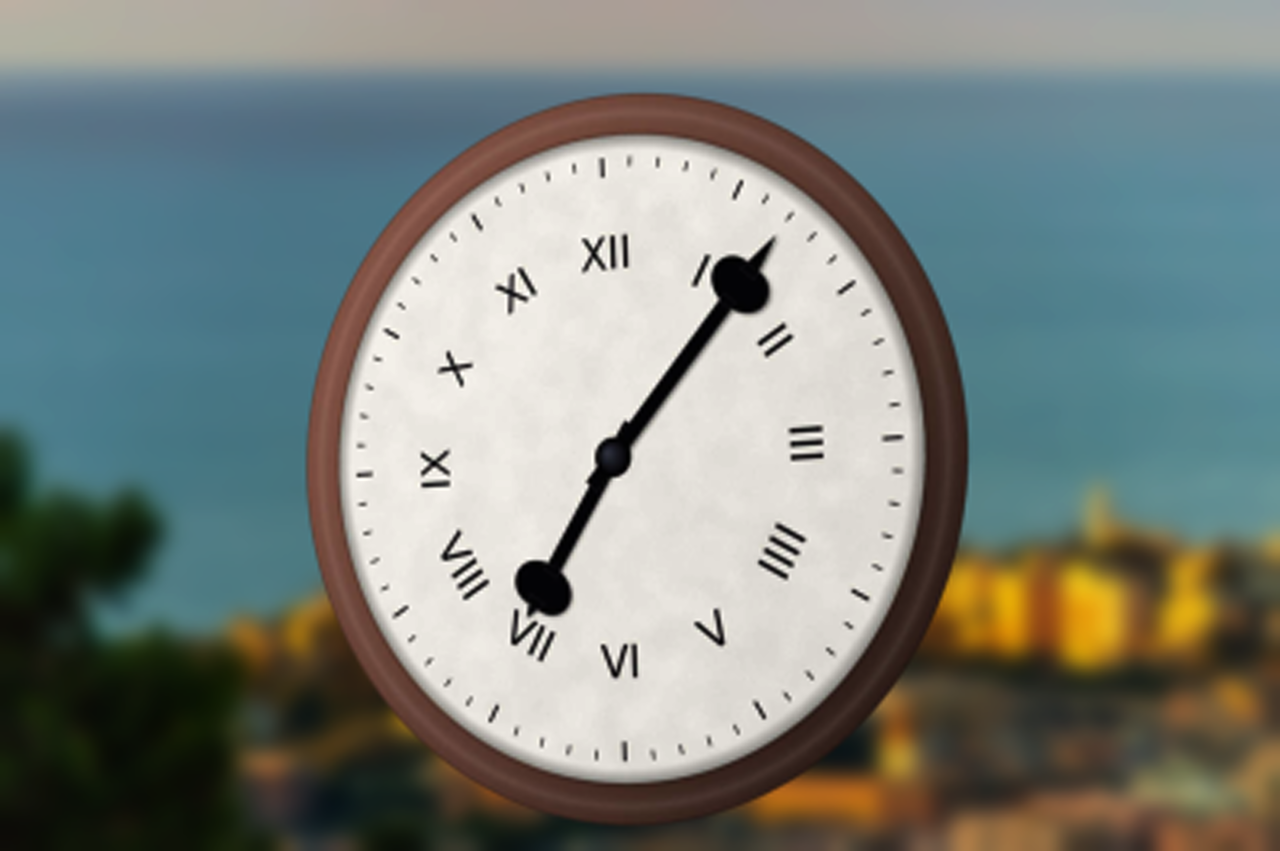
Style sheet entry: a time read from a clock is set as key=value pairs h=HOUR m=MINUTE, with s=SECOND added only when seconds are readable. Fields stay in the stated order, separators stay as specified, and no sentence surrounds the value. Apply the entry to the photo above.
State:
h=7 m=7
